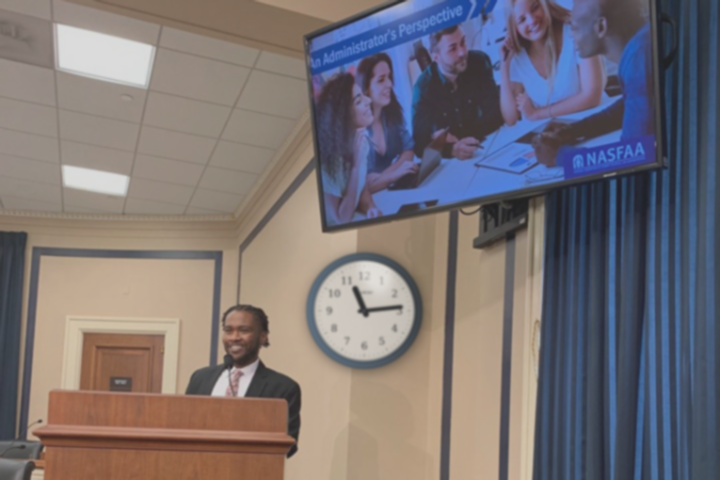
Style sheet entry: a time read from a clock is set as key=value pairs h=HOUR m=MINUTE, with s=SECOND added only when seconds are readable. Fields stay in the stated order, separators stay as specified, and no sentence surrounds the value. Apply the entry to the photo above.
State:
h=11 m=14
